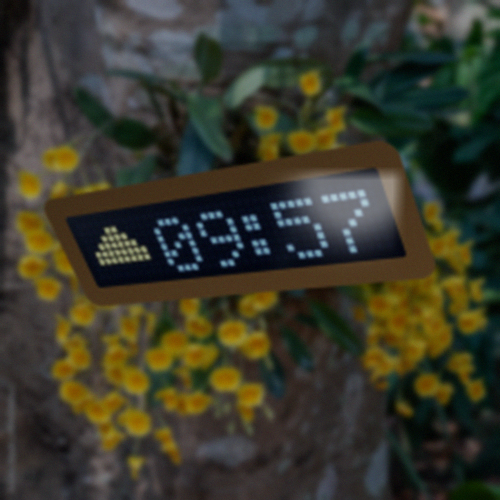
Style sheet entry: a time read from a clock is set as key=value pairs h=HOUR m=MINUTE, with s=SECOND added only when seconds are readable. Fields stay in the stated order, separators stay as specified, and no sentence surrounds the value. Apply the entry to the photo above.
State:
h=9 m=57
